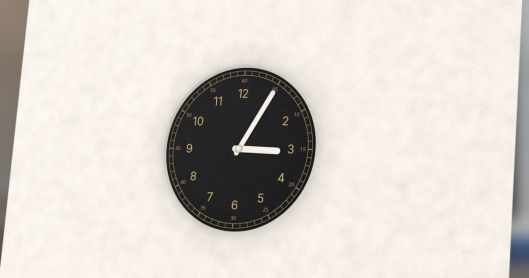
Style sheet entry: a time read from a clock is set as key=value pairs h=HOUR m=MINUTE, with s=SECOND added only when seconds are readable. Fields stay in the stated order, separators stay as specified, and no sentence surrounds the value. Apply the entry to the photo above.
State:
h=3 m=5
